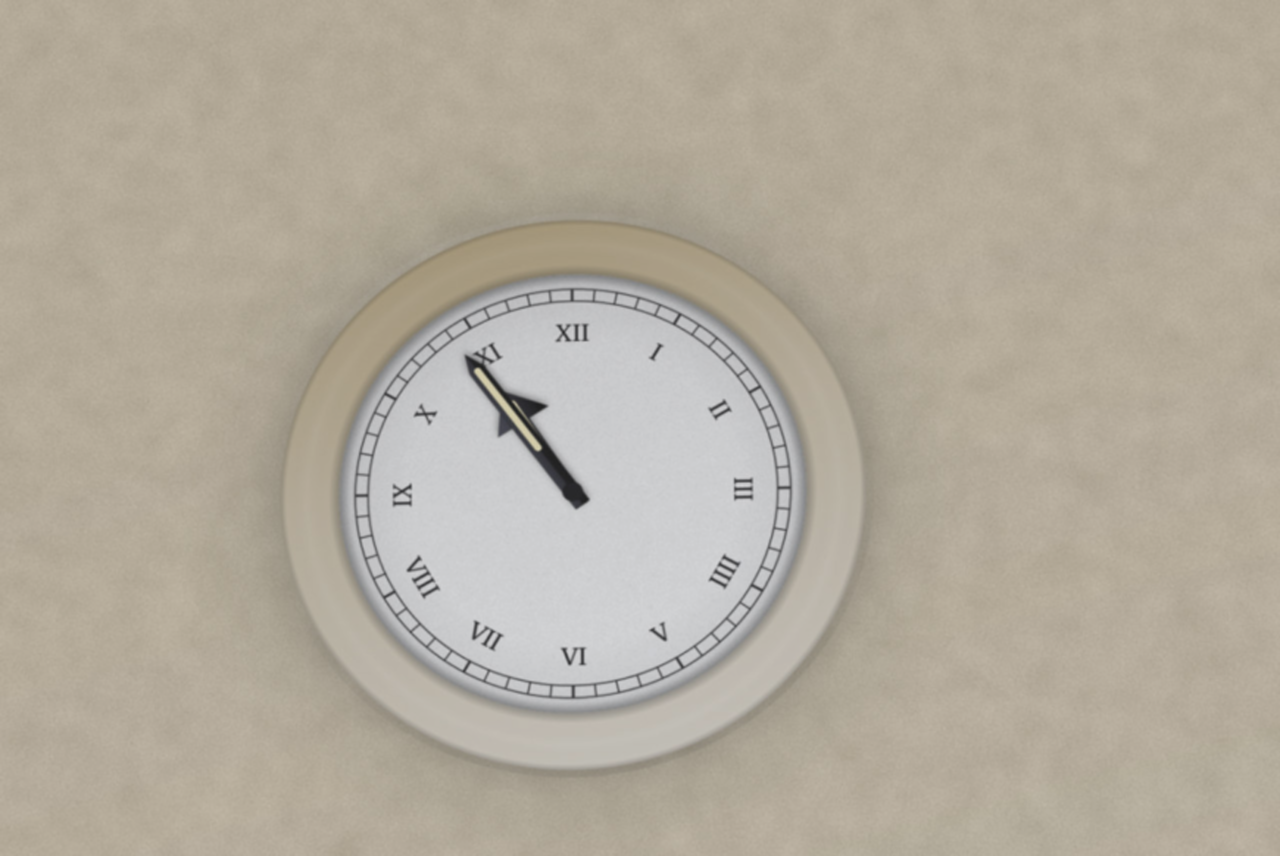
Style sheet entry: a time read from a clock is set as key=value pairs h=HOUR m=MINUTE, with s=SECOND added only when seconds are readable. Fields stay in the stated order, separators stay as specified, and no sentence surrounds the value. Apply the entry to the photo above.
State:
h=10 m=54
